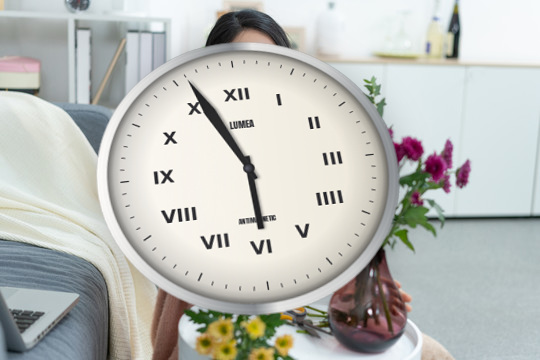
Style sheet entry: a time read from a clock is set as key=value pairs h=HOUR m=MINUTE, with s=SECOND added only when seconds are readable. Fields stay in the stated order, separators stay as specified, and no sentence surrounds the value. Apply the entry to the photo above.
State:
h=5 m=56
